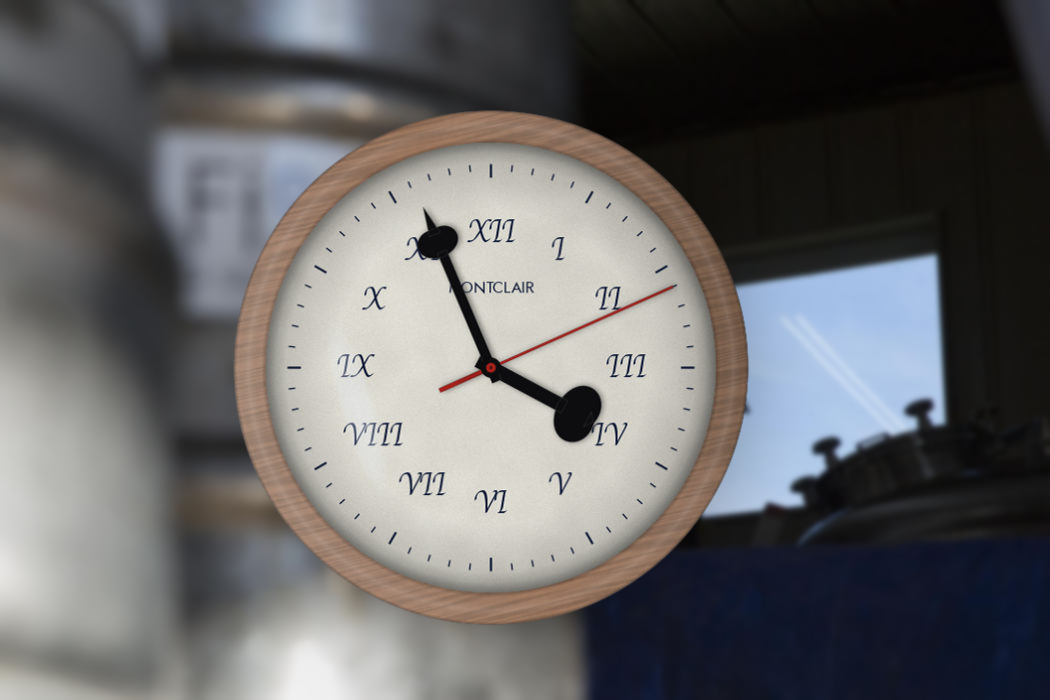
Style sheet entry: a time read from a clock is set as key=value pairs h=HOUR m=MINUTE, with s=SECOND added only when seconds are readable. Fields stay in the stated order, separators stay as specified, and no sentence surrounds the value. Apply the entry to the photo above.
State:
h=3 m=56 s=11
